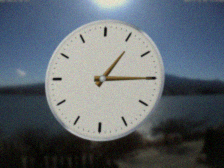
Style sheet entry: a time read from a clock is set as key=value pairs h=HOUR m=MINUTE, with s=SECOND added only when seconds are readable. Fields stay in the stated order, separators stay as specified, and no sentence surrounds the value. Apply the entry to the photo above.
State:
h=1 m=15
